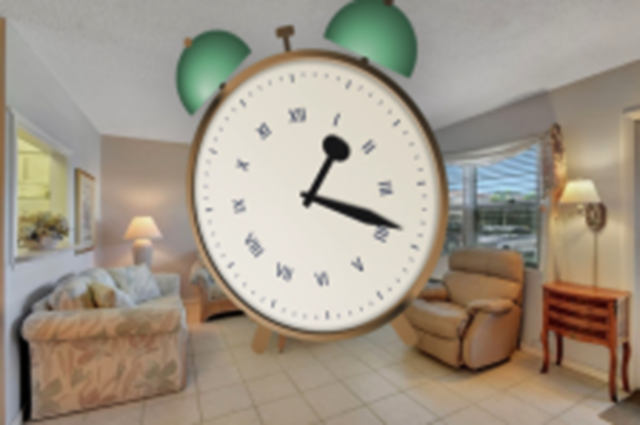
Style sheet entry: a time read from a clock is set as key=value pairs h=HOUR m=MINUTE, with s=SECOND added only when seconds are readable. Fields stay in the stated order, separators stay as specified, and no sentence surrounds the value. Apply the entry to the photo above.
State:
h=1 m=19
